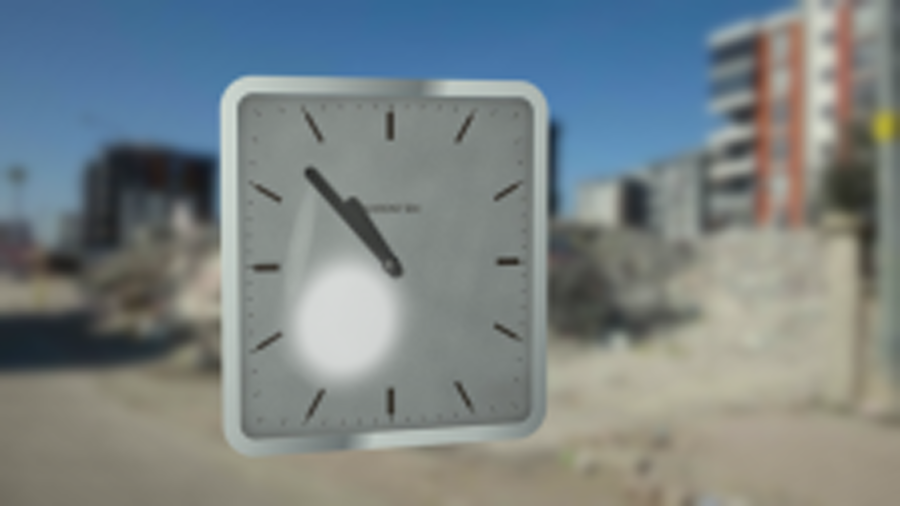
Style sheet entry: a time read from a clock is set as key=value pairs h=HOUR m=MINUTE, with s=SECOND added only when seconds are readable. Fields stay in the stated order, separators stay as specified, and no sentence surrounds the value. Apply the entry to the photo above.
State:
h=10 m=53
